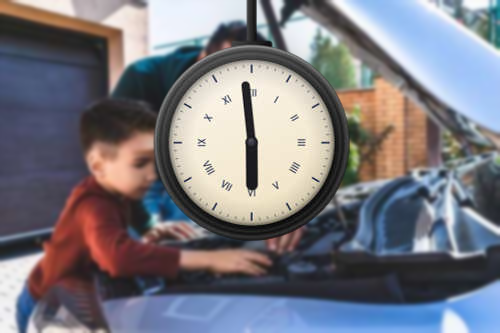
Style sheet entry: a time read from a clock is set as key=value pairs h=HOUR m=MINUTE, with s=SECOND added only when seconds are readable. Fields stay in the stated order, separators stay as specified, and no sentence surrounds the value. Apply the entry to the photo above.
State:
h=5 m=59
